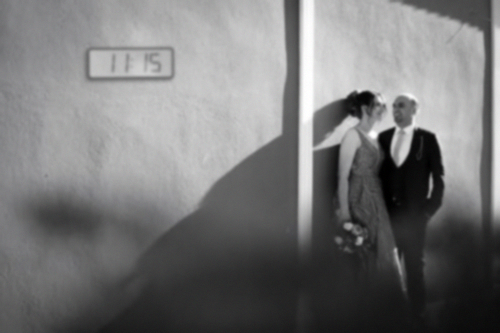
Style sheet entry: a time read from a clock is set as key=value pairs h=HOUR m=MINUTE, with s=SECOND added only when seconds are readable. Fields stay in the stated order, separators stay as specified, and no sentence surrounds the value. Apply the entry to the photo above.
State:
h=11 m=15
